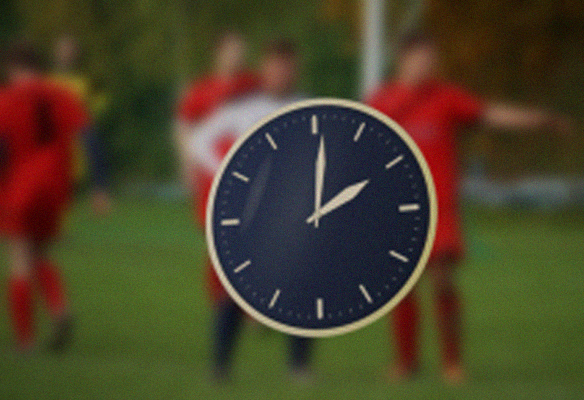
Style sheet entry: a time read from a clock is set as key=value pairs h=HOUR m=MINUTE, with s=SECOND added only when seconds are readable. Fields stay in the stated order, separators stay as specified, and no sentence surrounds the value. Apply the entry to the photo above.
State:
h=2 m=1
